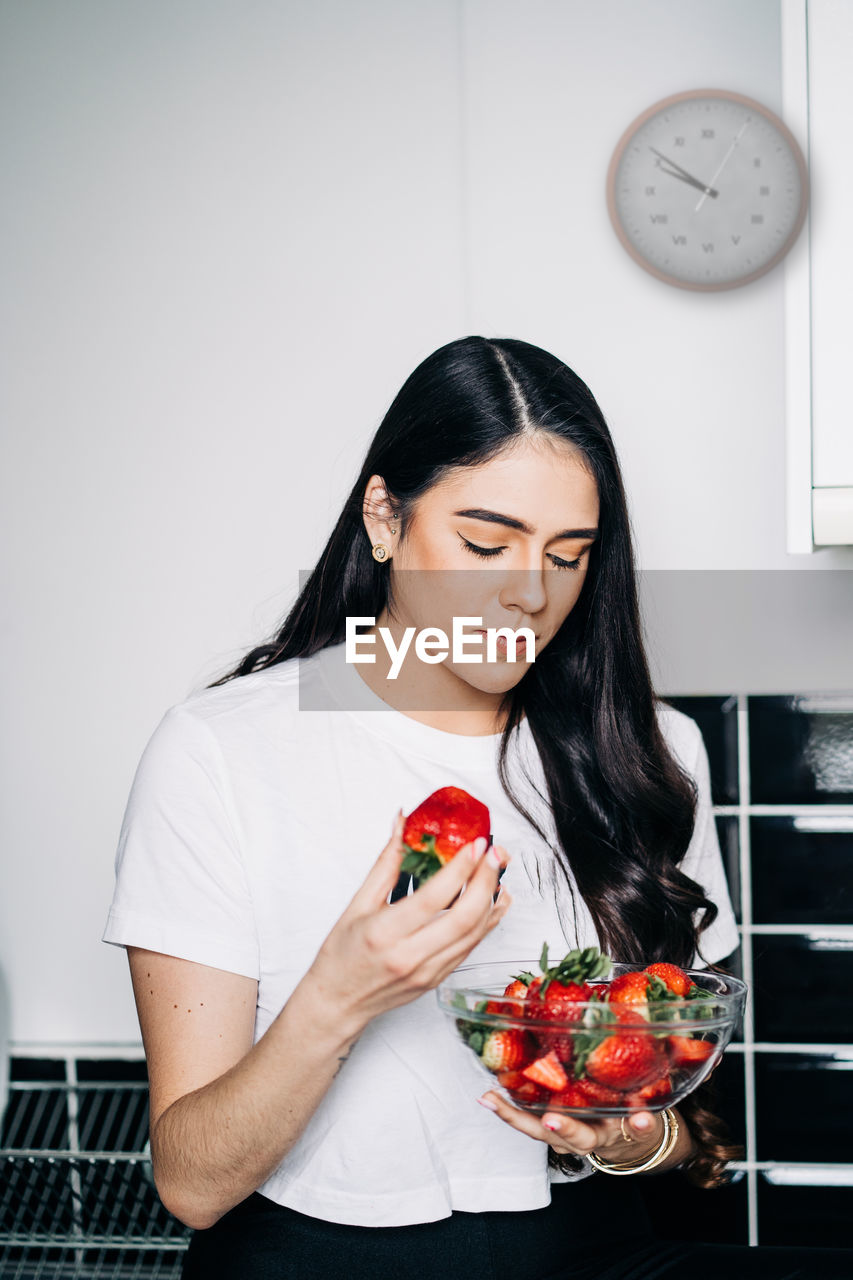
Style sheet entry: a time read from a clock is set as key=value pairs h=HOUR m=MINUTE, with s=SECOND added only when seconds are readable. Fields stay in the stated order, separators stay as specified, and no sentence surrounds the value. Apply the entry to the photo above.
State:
h=9 m=51 s=5
